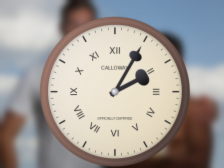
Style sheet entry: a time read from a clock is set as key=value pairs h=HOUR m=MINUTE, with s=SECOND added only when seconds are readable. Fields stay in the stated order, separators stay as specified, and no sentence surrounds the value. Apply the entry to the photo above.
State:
h=2 m=5
